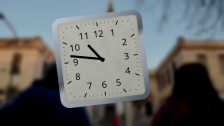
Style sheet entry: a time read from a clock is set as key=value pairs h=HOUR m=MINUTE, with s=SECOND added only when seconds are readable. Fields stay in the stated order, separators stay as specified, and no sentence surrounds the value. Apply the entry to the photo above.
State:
h=10 m=47
